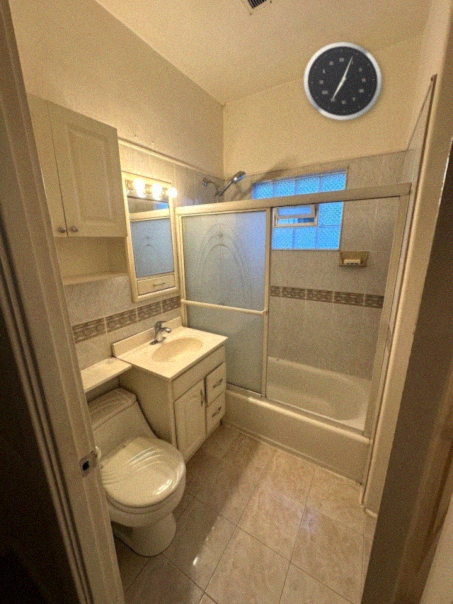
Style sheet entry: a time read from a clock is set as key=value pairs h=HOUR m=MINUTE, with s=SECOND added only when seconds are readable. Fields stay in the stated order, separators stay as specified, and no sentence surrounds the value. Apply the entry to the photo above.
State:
h=7 m=4
